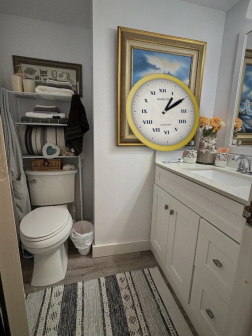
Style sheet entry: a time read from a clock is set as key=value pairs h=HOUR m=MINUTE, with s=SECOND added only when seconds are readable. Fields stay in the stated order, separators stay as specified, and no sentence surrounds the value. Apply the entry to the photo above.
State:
h=1 m=10
